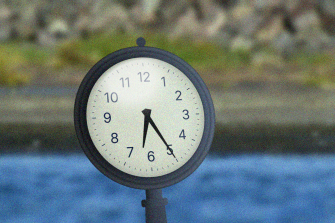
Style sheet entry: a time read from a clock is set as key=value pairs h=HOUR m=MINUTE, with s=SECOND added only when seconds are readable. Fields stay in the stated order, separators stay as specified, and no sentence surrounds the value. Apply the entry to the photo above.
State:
h=6 m=25
